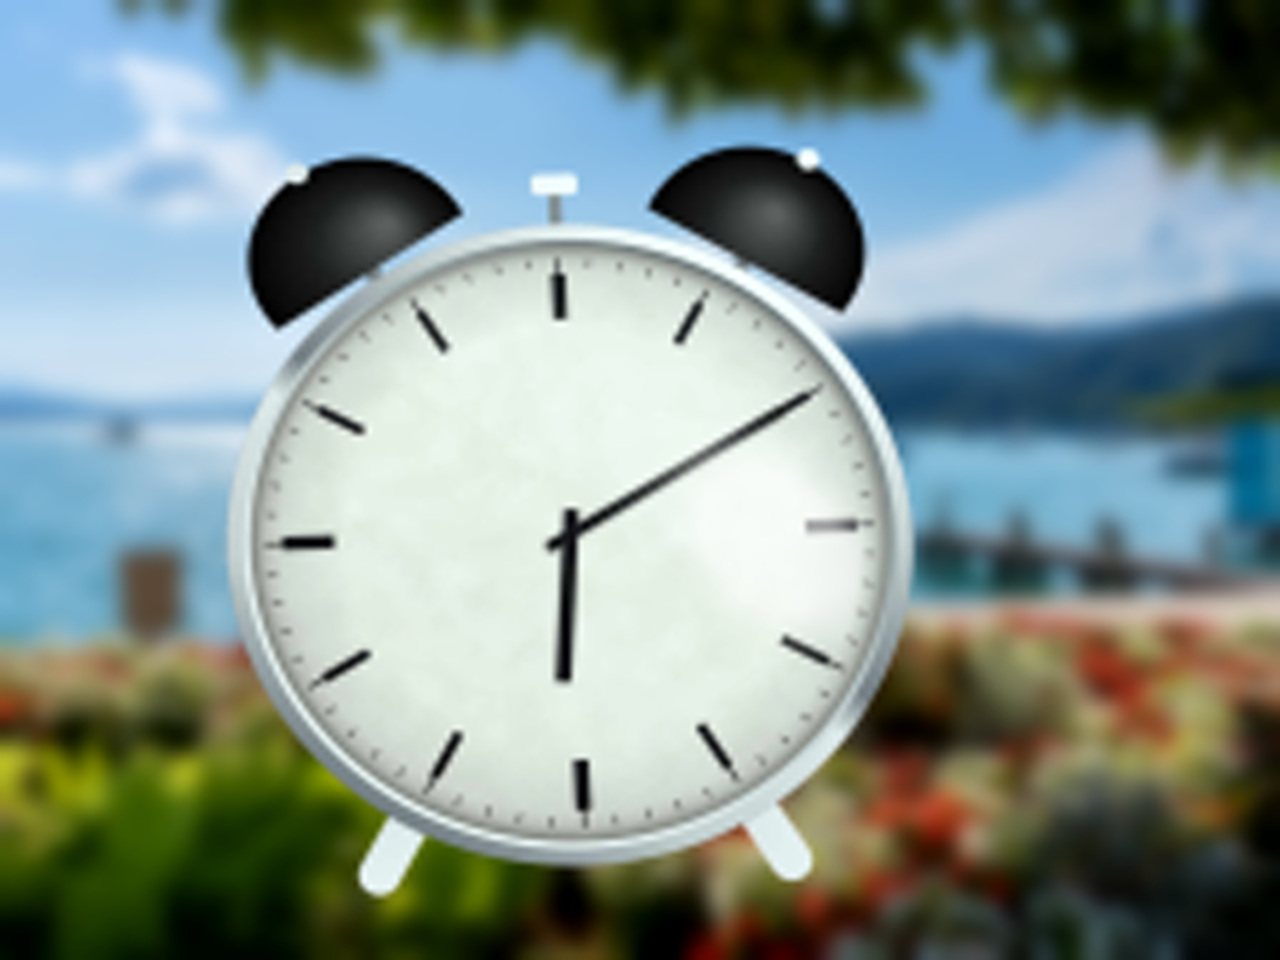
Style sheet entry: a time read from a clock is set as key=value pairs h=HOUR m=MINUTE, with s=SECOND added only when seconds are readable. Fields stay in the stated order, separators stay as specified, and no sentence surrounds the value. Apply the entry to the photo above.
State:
h=6 m=10
